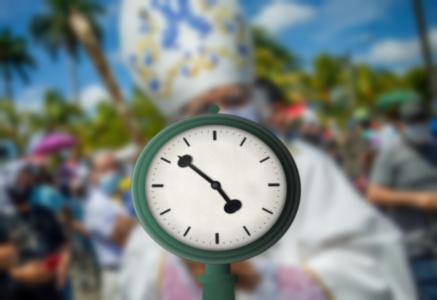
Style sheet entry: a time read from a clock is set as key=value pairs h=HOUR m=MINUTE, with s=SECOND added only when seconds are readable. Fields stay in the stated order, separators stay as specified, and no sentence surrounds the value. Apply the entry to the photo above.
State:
h=4 m=52
